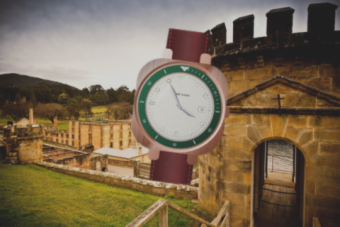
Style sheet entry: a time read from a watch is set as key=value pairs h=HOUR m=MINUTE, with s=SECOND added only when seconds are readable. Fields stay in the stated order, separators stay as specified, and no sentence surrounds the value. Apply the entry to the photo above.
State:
h=3 m=55
